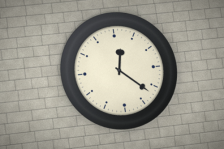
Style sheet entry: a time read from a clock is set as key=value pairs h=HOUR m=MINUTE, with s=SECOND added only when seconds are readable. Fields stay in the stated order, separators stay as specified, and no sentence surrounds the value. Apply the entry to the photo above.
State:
h=12 m=22
